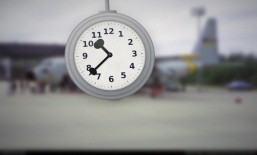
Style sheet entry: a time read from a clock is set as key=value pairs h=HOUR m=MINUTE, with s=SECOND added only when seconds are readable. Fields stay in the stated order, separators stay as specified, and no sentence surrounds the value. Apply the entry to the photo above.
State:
h=10 m=38
